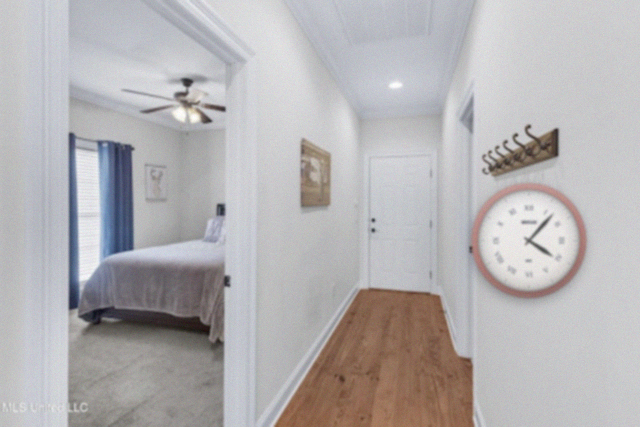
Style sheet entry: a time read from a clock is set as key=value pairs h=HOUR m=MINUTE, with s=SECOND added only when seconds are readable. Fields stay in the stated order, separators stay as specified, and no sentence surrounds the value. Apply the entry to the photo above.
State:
h=4 m=7
